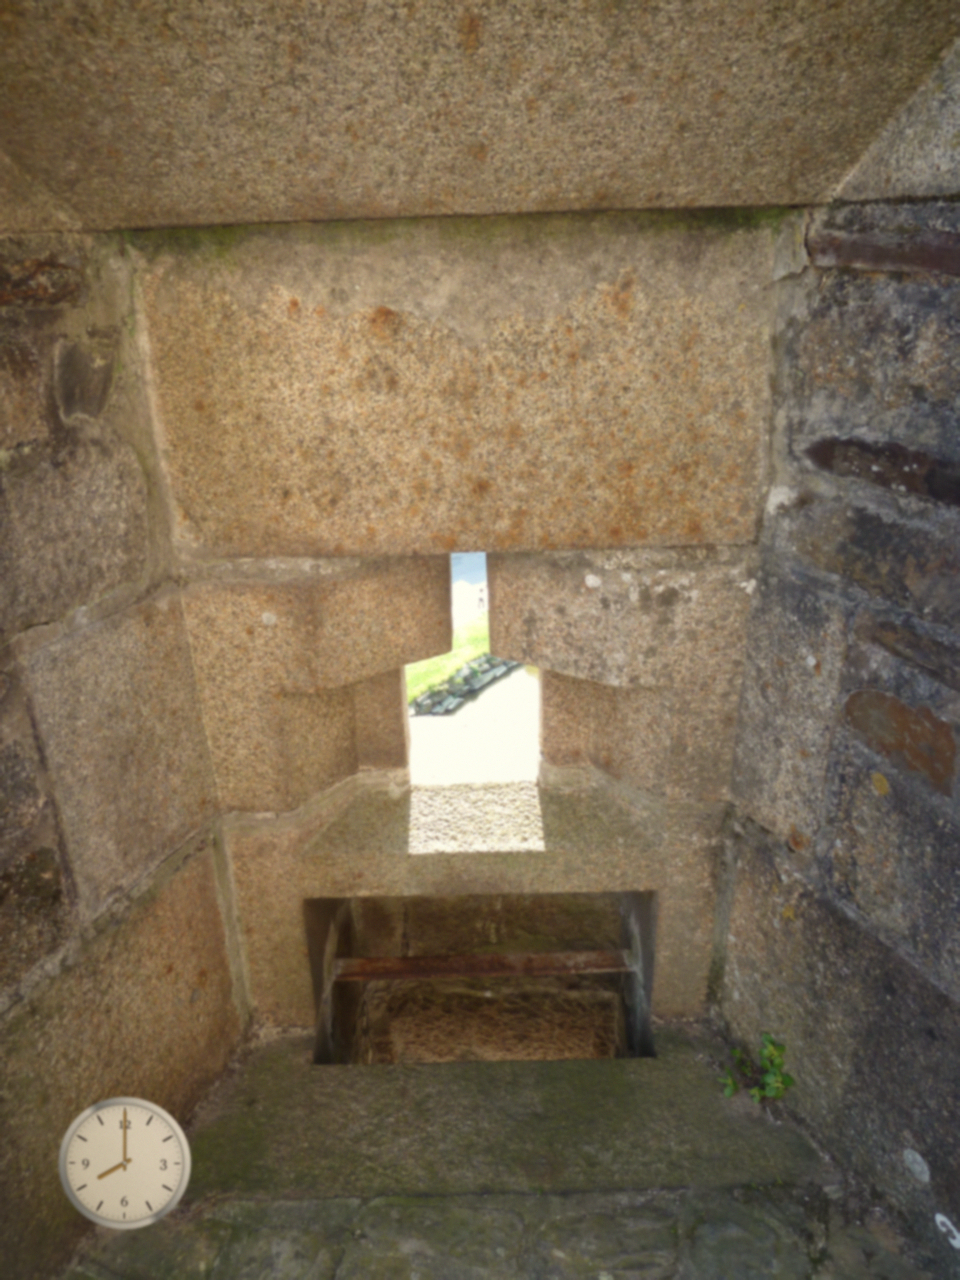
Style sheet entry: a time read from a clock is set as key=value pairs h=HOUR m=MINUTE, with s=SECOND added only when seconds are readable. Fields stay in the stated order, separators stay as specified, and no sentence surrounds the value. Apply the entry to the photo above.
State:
h=8 m=0
